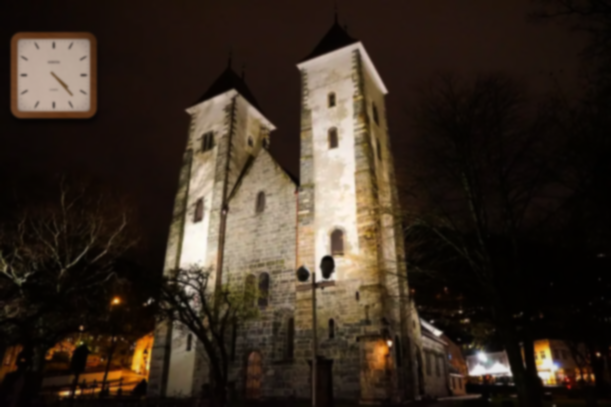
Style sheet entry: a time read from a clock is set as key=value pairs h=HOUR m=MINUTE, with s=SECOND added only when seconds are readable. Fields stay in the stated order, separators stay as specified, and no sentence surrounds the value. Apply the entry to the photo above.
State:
h=4 m=23
